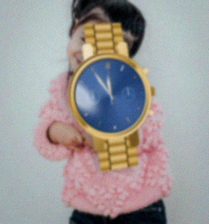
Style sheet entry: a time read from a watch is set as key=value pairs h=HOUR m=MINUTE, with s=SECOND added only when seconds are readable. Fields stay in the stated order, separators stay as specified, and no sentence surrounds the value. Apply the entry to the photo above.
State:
h=11 m=55
